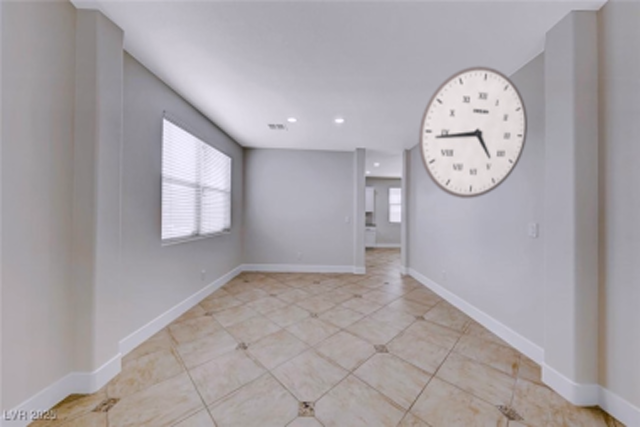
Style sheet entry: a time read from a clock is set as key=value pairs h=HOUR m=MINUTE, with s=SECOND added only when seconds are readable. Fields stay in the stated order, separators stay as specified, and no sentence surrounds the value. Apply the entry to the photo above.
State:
h=4 m=44
